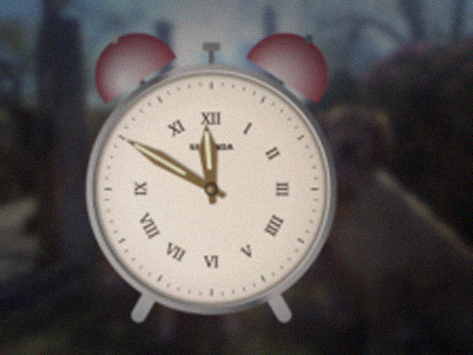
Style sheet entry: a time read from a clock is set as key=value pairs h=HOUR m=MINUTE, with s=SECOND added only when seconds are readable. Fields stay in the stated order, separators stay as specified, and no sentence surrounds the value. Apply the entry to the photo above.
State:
h=11 m=50
